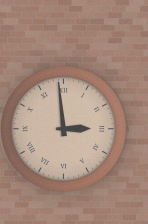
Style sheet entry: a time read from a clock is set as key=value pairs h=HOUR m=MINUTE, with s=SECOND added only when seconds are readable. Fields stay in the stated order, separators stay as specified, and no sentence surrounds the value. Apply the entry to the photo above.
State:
h=2 m=59
